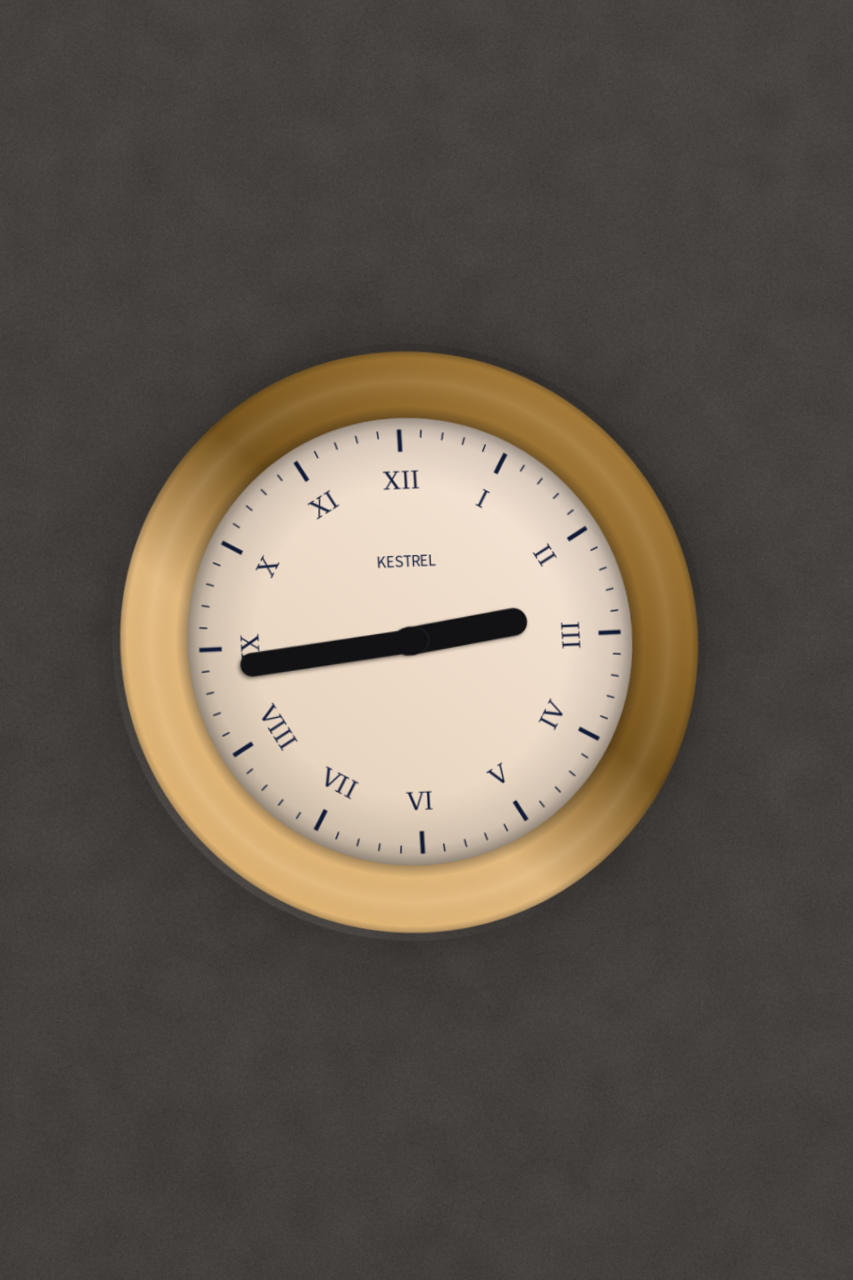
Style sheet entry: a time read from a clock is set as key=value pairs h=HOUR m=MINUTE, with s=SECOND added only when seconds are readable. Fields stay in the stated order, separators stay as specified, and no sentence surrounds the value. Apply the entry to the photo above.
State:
h=2 m=44
